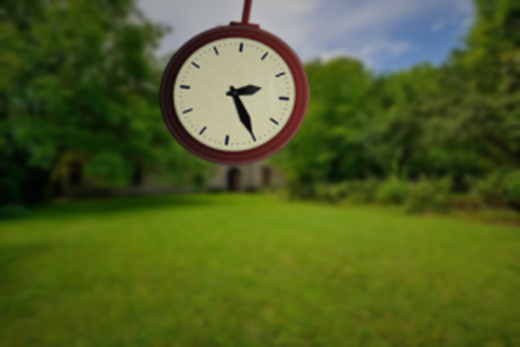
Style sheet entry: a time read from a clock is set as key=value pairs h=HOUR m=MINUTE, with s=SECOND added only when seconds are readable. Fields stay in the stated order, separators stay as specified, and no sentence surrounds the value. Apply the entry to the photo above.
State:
h=2 m=25
